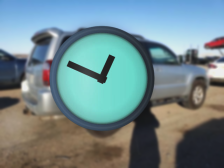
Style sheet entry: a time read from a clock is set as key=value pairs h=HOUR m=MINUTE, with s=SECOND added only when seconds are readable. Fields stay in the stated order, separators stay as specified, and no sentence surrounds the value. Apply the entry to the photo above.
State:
h=12 m=49
